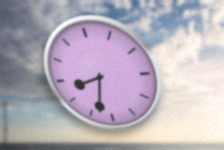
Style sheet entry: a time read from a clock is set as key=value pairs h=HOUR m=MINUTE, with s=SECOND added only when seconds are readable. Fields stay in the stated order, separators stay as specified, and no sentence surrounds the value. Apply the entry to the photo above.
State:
h=8 m=33
